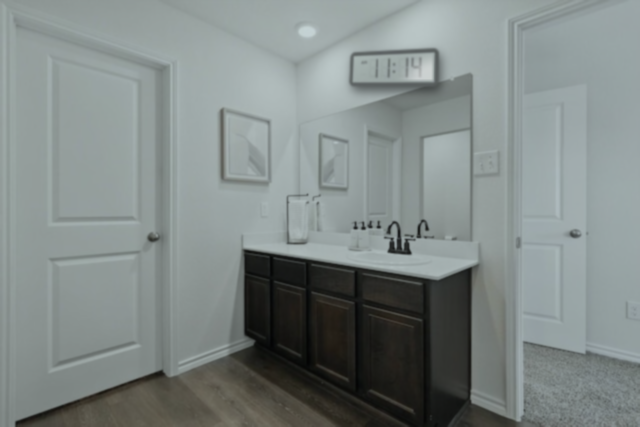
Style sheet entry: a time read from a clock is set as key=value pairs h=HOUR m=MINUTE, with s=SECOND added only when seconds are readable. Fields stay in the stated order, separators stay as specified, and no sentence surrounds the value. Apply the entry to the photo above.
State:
h=11 m=14
